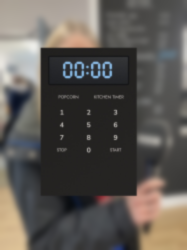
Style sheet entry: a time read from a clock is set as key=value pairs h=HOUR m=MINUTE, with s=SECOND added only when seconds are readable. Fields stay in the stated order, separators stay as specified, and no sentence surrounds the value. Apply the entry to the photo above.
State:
h=0 m=0
